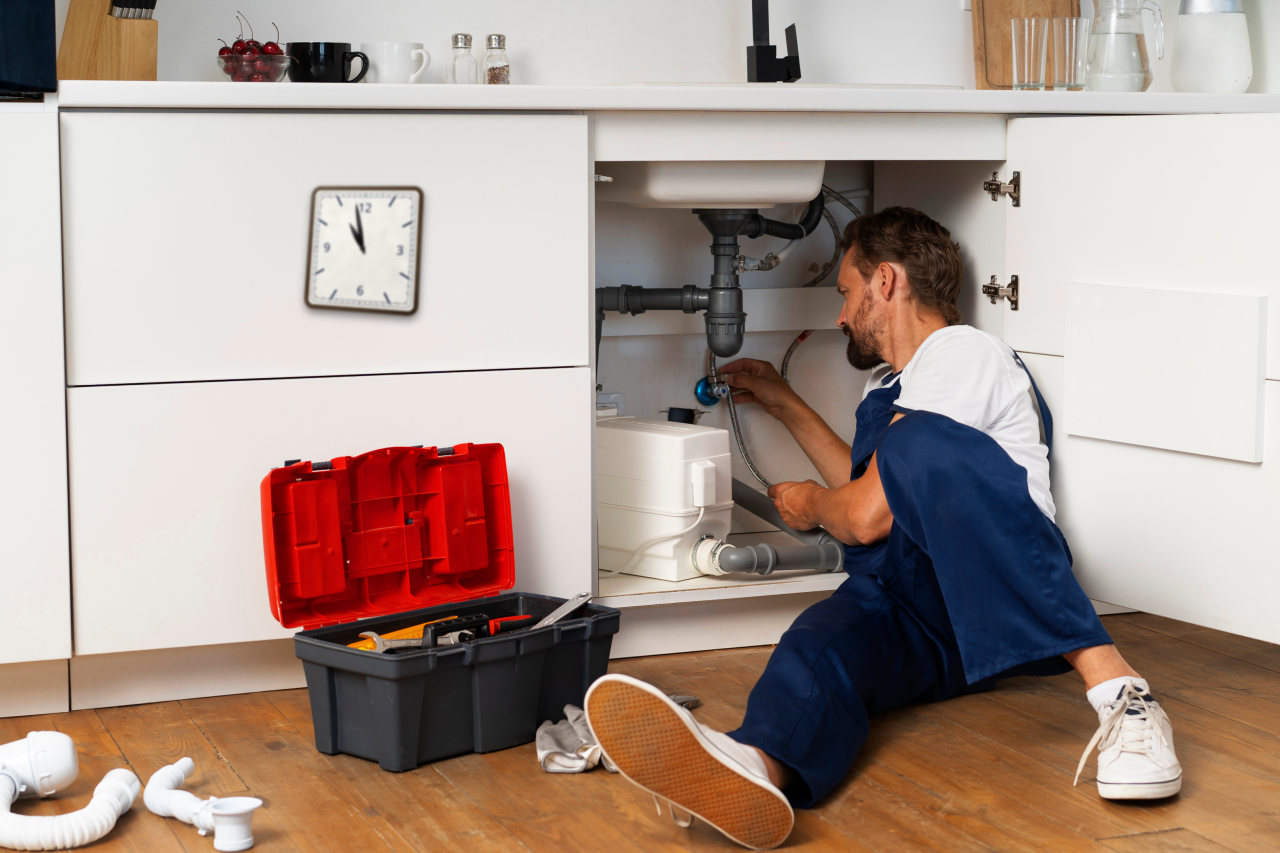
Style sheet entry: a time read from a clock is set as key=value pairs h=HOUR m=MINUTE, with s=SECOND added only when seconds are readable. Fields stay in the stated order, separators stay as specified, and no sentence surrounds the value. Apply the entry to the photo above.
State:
h=10 m=58
